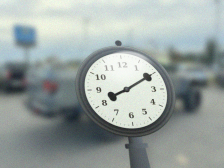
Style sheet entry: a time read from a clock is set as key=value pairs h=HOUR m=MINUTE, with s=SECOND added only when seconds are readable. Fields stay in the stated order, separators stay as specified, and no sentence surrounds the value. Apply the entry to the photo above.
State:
h=8 m=10
